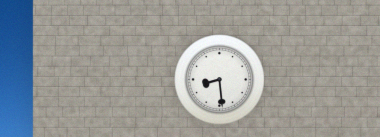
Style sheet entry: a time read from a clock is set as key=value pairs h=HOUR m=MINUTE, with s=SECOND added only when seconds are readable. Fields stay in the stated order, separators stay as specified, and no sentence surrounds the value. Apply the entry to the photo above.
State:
h=8 m=29
